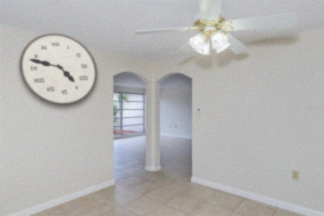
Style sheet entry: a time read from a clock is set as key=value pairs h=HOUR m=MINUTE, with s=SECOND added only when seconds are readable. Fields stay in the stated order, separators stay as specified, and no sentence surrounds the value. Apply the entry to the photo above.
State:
h=4 m=48
